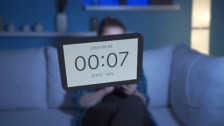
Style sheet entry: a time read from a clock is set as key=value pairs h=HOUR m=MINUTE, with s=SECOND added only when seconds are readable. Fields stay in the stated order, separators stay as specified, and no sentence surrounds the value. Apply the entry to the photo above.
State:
h=0 m=7
